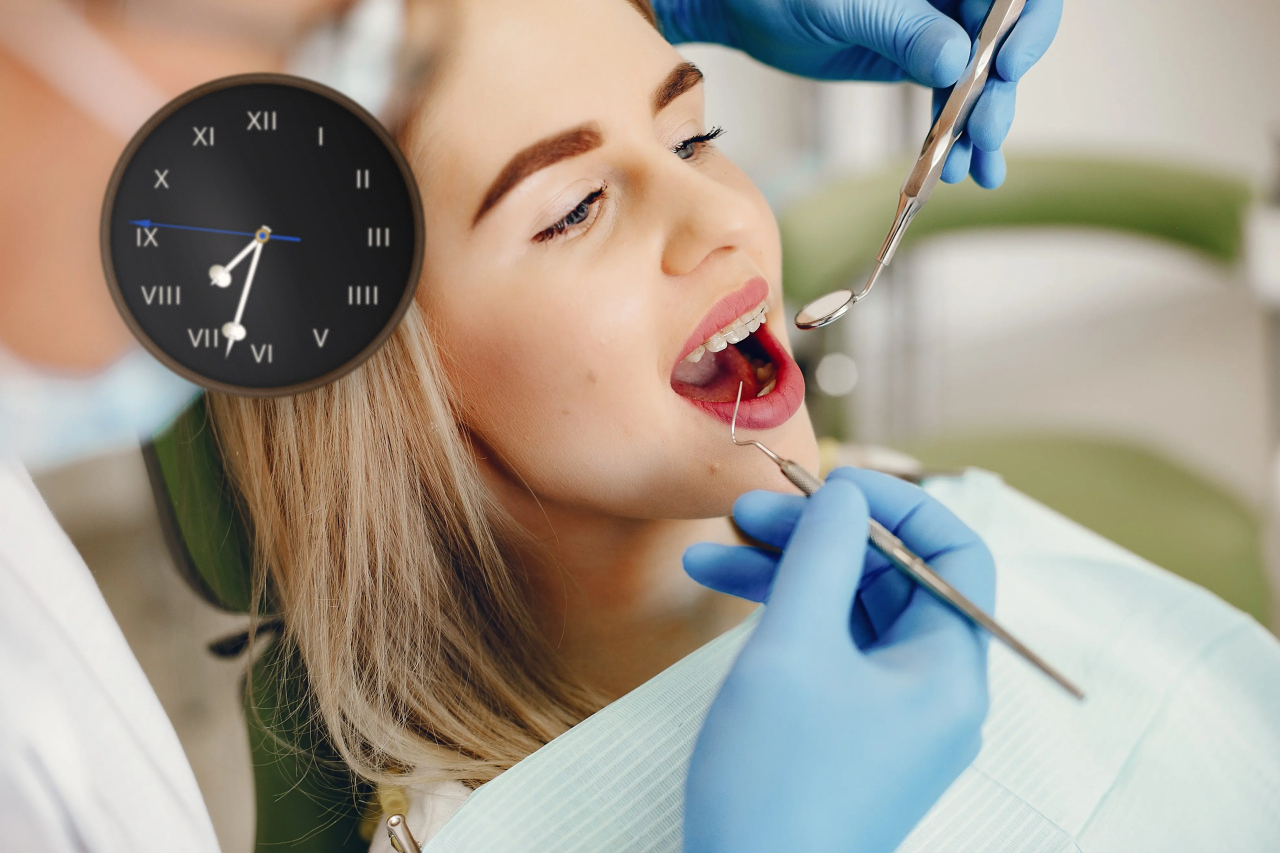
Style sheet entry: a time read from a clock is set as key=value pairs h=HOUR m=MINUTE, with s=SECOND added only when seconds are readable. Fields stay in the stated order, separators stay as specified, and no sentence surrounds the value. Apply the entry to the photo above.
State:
h=7 m=32 s=46
